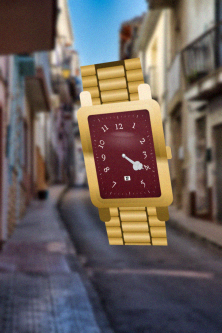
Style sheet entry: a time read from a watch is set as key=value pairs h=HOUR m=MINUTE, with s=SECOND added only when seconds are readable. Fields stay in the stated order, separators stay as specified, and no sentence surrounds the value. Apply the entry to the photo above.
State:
h=4 m=21
